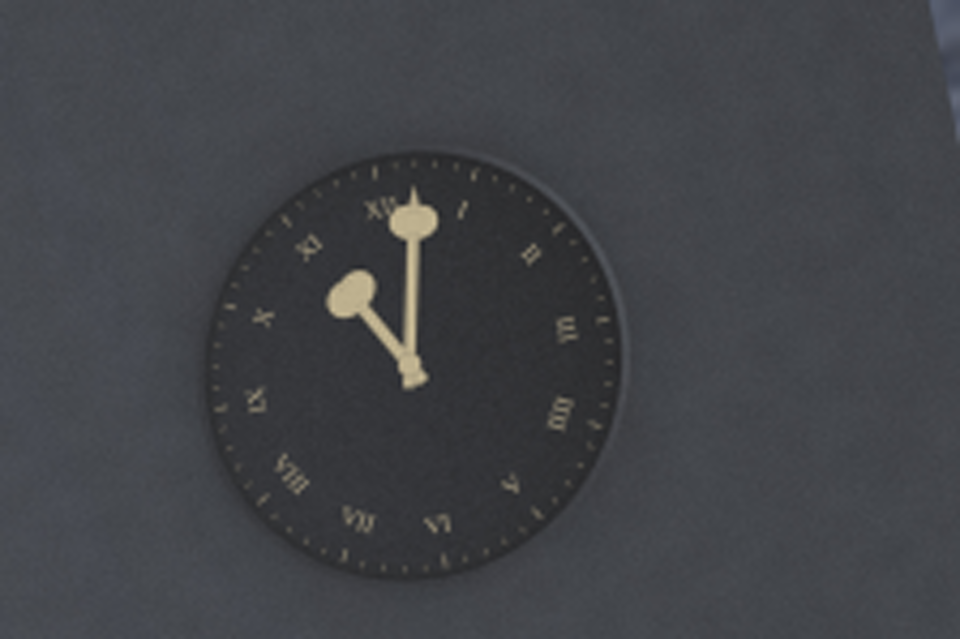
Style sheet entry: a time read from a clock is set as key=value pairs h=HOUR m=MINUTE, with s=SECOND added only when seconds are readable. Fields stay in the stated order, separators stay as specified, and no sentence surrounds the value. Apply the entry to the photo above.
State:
h=11 m=2
